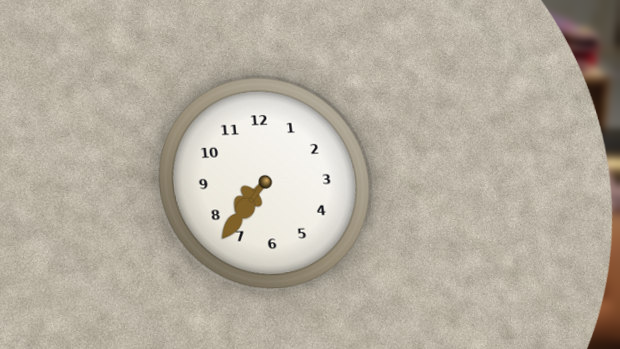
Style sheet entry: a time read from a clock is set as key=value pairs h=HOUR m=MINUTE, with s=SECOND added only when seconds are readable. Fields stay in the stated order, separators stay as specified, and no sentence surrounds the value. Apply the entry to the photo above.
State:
h=7 m=37
